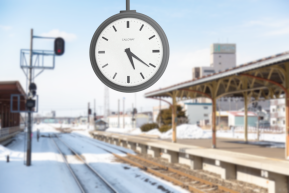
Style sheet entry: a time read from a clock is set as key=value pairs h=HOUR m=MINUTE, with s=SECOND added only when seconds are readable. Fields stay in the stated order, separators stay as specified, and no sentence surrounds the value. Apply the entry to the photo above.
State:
h=5 m=21
